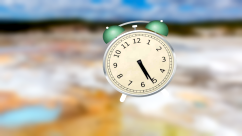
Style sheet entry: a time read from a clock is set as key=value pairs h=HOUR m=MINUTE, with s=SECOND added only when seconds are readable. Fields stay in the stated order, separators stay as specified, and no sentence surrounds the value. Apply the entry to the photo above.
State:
h=5 m=26
